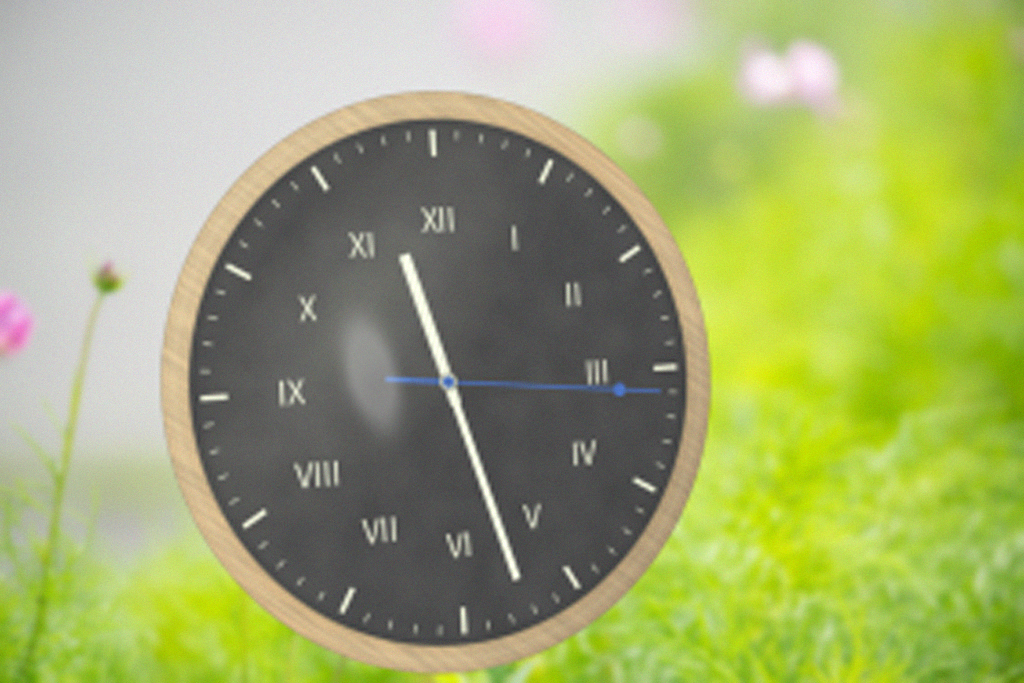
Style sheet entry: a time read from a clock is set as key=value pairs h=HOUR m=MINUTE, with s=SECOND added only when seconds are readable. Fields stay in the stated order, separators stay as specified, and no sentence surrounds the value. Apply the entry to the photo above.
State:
h=11 m=27 s=16
